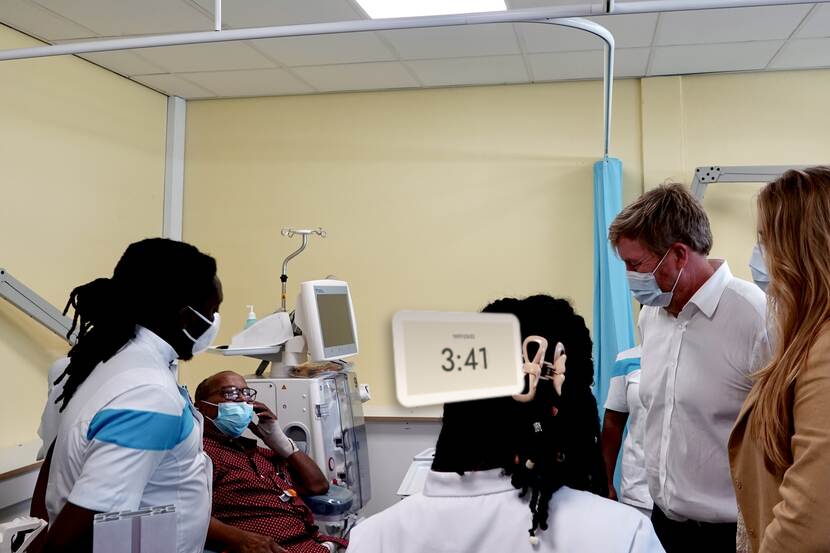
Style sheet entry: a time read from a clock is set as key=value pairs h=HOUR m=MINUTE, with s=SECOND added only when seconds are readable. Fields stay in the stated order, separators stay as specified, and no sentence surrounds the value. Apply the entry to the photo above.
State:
h=3 m=41
